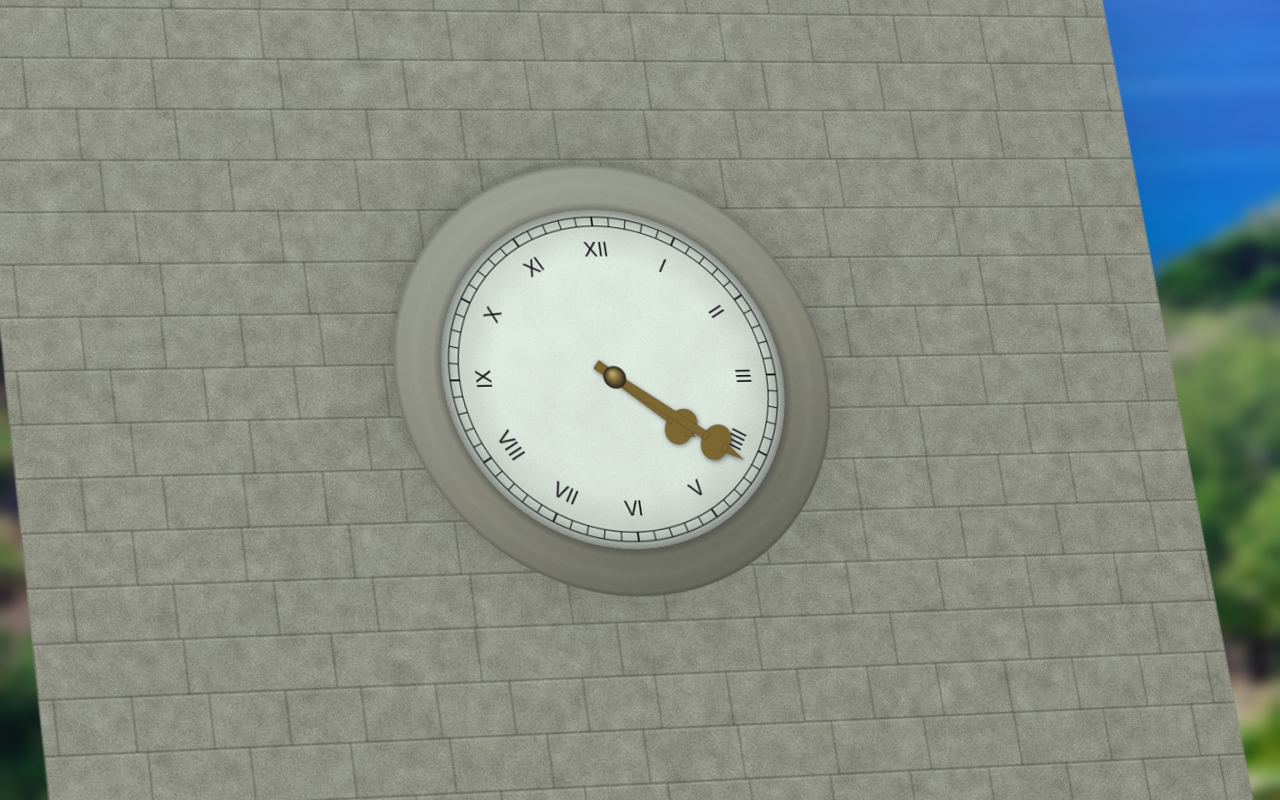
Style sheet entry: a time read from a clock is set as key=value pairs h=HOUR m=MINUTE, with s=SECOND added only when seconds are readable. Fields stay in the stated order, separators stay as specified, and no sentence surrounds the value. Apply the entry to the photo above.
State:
h=4 m=21
